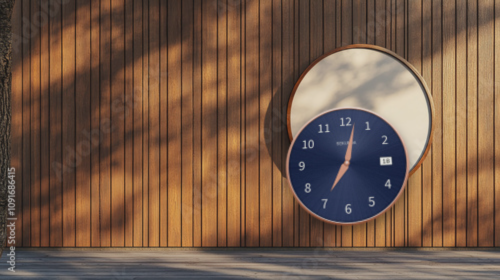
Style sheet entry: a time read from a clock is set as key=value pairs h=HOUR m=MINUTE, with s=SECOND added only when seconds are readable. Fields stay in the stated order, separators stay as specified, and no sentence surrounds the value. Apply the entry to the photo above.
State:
h=7 m=2
